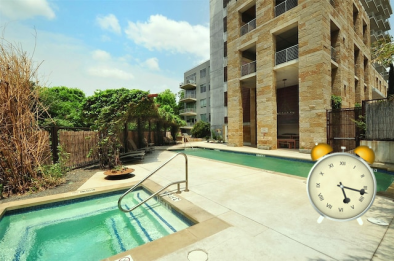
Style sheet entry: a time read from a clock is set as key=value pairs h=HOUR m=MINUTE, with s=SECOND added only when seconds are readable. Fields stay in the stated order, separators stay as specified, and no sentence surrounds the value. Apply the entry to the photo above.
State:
h=5 m=17
